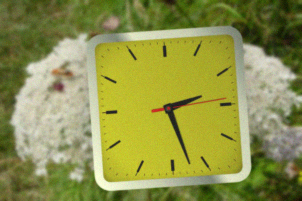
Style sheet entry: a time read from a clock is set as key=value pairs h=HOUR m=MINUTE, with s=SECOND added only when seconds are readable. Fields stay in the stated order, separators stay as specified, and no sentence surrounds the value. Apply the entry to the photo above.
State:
h=2 m=27 s=14
